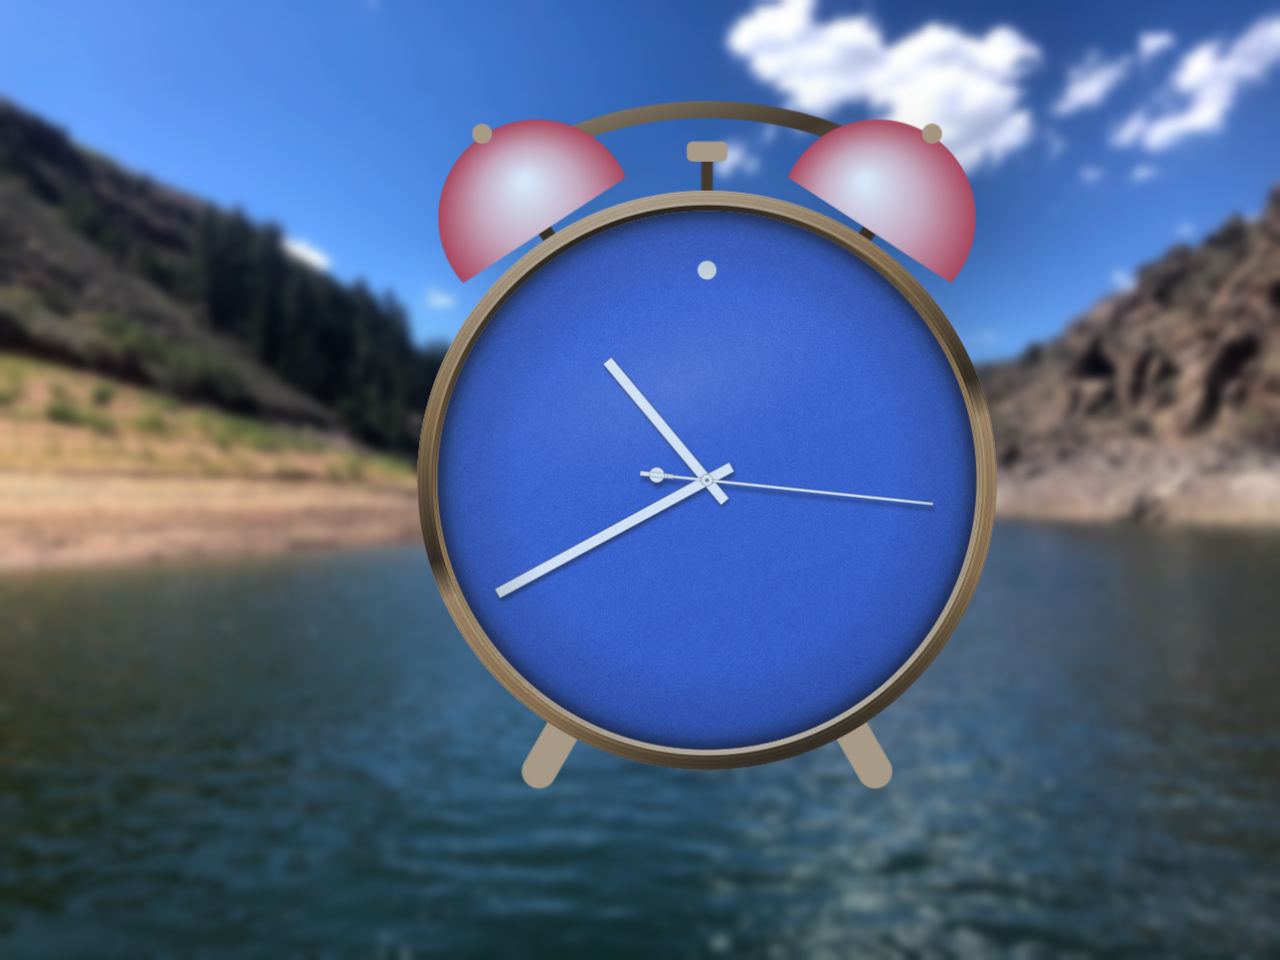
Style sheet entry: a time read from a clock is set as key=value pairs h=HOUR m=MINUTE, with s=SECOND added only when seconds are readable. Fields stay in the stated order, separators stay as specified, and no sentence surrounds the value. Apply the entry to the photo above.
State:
h=10 m=40 s=16
